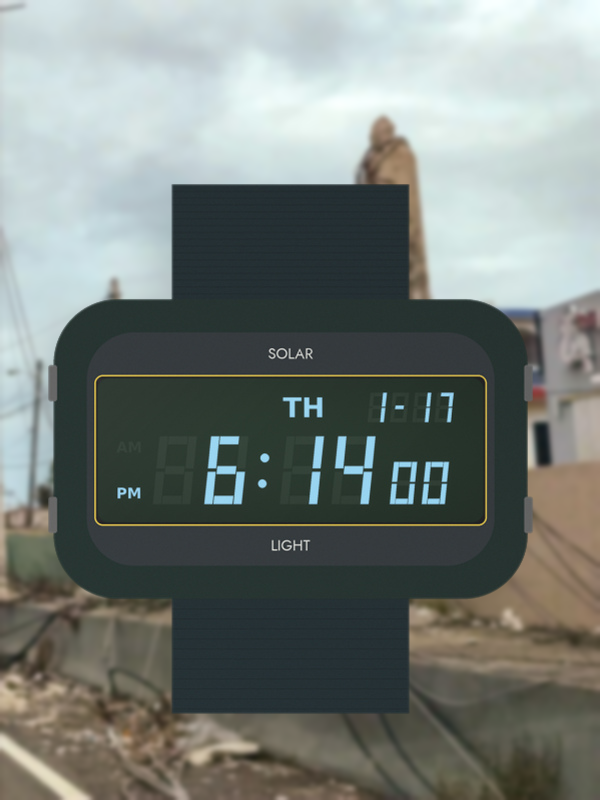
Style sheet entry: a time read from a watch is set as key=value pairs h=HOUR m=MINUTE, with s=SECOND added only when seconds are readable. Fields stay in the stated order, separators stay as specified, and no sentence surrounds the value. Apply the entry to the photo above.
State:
h=6 m=14 s=0
